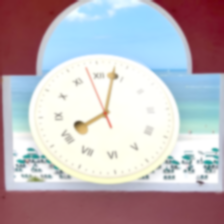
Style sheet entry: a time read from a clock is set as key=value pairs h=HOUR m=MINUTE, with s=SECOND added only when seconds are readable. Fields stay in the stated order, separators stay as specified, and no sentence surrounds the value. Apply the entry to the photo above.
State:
h=8 m=2 s=58
